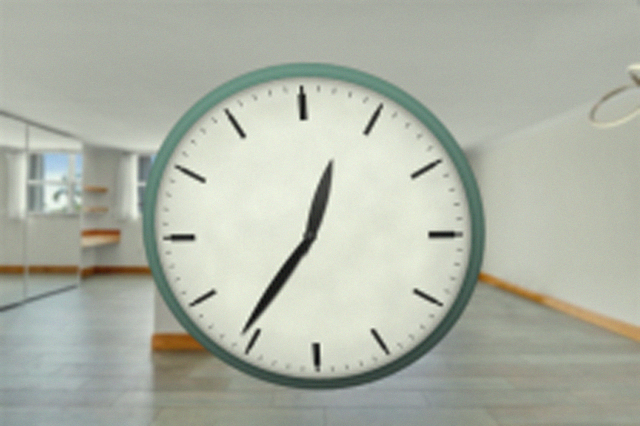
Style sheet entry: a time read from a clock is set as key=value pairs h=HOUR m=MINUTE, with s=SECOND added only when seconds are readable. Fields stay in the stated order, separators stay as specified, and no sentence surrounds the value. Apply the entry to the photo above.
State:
h=12 m=36
